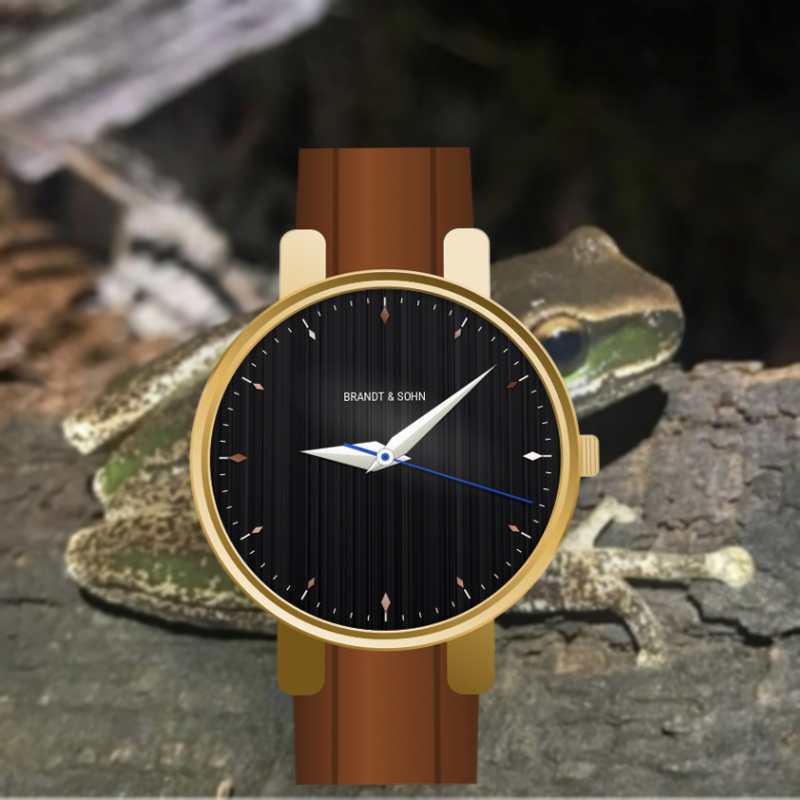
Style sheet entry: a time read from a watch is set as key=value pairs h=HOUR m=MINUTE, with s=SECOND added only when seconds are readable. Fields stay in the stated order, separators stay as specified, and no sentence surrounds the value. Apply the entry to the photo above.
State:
h=9 m=8 s=18
